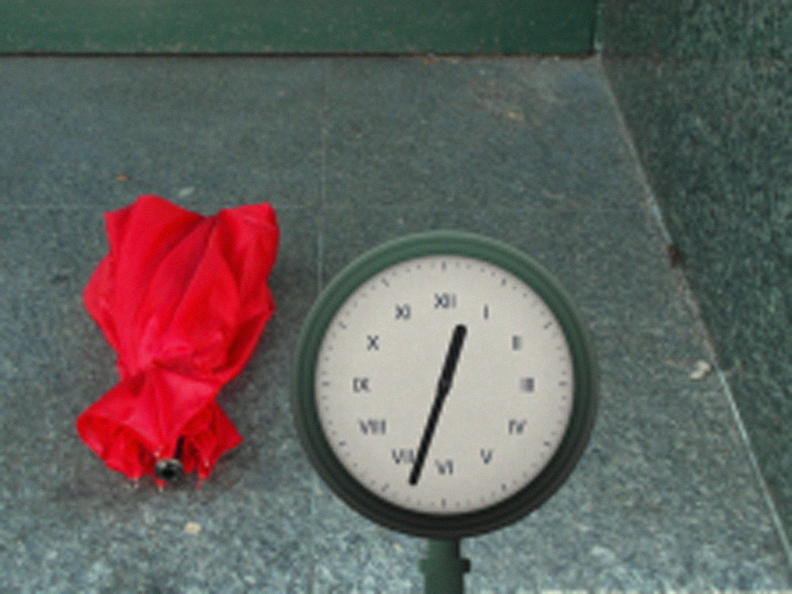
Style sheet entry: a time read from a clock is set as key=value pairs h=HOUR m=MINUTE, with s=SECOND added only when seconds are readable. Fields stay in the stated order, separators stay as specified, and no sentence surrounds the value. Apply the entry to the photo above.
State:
h=12 m=33
